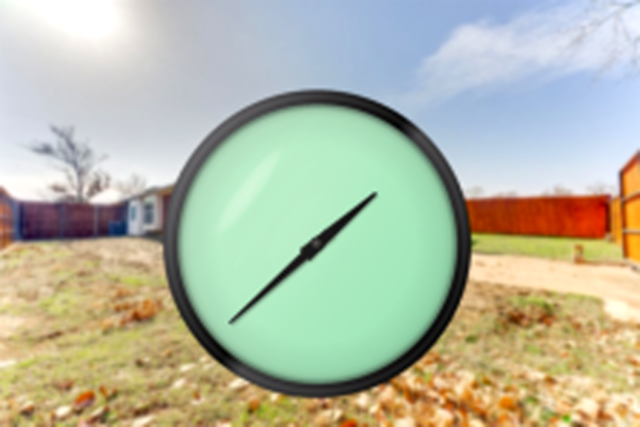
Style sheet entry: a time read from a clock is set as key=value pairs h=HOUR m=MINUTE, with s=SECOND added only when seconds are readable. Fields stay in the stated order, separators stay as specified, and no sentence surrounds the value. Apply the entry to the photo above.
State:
h=1 m=38
